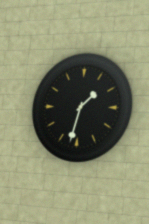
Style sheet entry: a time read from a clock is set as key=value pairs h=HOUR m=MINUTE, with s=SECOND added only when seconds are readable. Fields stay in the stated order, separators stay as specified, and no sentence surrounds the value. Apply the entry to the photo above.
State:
h=1 m=32
